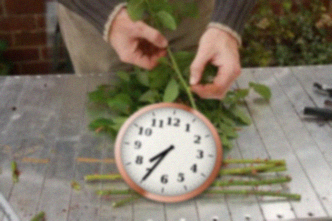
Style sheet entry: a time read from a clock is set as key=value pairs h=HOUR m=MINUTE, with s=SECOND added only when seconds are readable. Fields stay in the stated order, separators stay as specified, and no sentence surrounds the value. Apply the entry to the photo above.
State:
h=7 m=35
